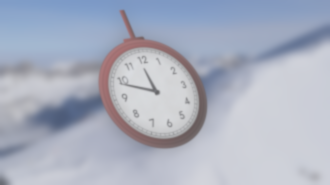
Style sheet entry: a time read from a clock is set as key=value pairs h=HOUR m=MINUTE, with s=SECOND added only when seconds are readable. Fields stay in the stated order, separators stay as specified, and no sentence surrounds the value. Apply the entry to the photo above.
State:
h=11 m=49
